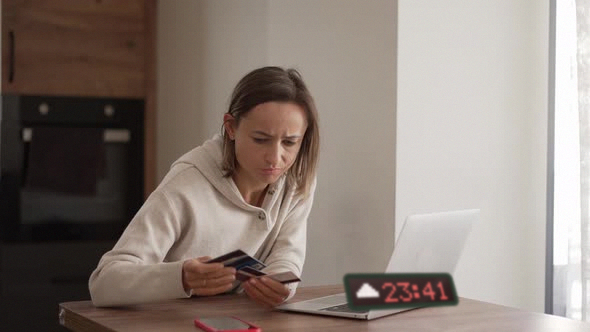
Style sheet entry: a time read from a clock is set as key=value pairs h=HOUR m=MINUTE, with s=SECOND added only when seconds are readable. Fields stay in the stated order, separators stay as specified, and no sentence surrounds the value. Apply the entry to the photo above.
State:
h=23 m=41
